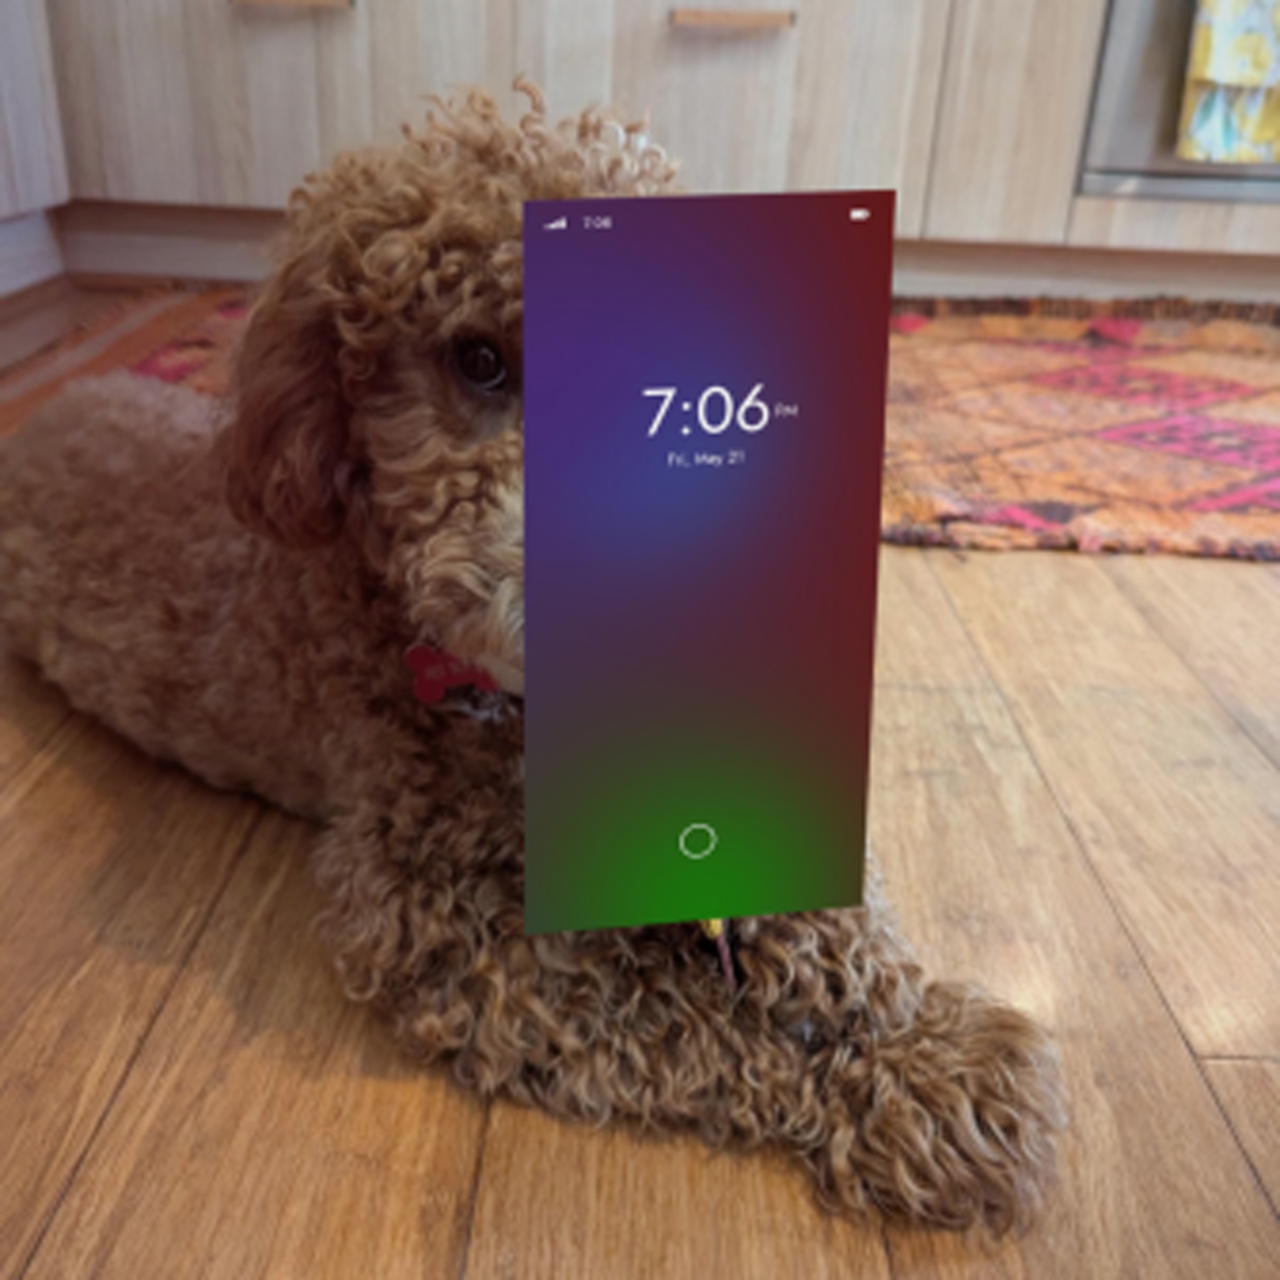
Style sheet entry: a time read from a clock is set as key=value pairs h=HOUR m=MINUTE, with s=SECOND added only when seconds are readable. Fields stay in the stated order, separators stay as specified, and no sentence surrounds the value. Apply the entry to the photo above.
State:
h=7 m=6
